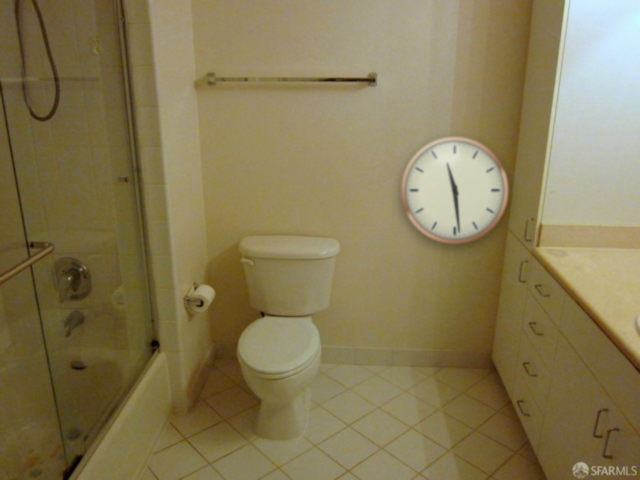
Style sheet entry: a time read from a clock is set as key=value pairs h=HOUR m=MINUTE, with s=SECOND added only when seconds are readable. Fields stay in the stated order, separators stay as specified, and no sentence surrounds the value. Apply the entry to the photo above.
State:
h=11 m=29
